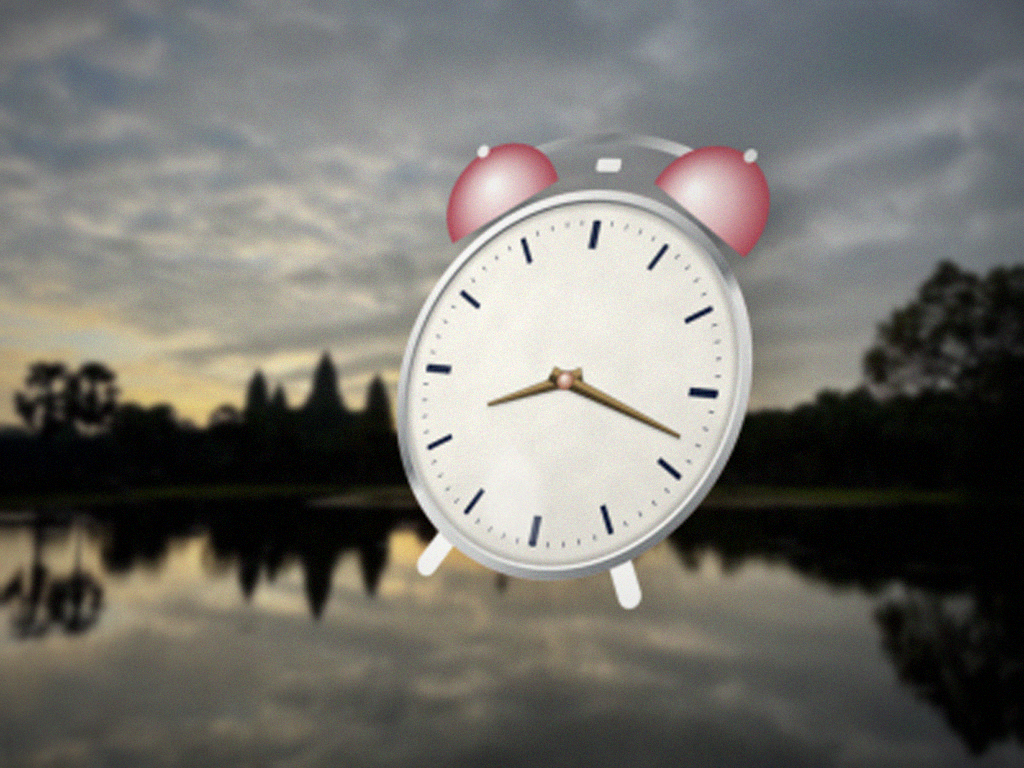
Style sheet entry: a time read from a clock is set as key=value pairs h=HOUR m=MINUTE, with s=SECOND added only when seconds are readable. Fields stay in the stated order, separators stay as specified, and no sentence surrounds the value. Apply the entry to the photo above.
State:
h=8 m=18
